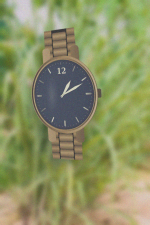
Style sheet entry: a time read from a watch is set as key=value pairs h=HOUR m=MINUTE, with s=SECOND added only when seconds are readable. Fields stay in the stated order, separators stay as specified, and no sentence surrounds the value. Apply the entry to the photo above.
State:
h=1 m=11
